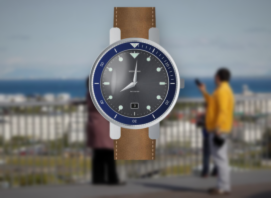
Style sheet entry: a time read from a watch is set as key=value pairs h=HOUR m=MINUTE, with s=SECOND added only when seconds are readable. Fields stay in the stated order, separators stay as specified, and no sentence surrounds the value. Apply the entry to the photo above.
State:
h=8 m=1
